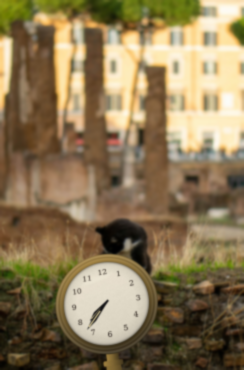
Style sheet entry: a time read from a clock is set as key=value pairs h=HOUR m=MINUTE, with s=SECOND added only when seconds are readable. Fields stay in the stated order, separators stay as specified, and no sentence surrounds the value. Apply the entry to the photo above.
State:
h=7 m=37
